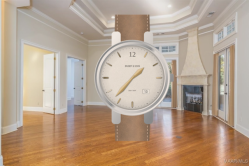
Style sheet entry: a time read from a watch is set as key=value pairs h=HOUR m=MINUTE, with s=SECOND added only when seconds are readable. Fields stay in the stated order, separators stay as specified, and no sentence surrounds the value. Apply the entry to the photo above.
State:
h=1 m=37
